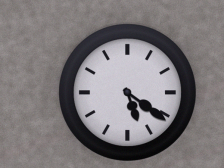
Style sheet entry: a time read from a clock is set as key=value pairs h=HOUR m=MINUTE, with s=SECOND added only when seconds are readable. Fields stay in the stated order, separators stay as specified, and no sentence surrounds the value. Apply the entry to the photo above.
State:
h=5 m=21
